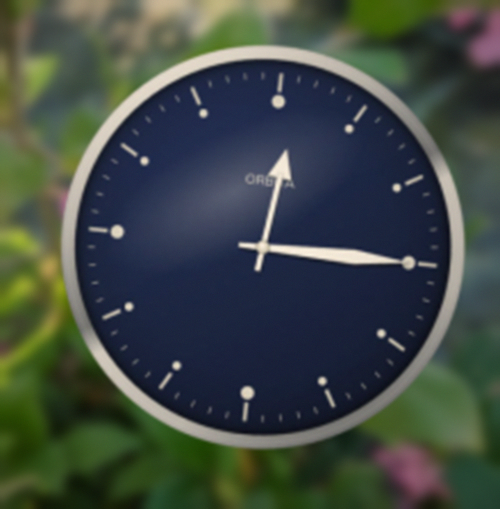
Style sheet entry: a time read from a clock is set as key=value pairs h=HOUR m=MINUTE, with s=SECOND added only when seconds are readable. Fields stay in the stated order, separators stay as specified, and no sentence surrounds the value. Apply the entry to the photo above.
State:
h=12 m=15
